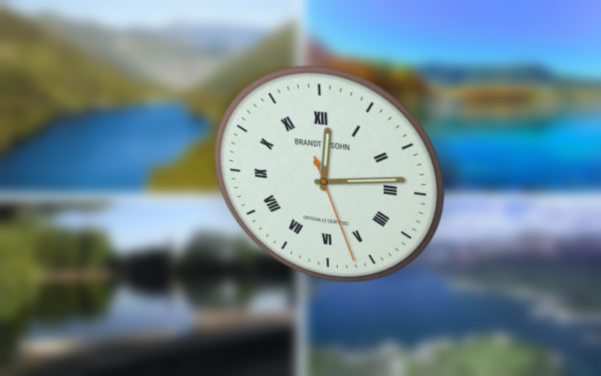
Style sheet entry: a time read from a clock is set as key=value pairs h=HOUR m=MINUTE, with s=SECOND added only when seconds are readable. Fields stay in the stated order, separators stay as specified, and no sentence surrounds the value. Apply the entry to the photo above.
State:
h=12 m=13 s=27
